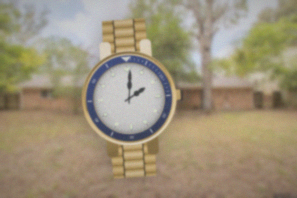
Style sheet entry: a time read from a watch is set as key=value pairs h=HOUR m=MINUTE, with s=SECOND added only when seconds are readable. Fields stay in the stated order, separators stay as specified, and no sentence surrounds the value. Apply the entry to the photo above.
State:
h=2 m=1
